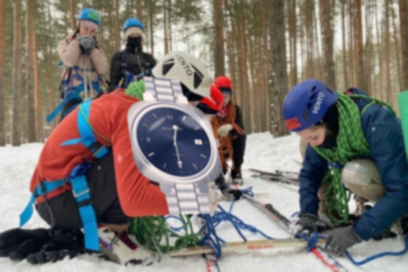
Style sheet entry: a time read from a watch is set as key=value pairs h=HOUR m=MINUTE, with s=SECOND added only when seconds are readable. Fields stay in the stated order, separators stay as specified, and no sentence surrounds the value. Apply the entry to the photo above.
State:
h=12 m=30
